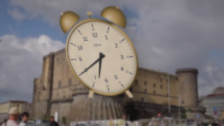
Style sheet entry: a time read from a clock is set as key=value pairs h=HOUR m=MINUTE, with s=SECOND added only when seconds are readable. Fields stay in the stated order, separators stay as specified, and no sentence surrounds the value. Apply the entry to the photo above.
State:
h=6 m=40
